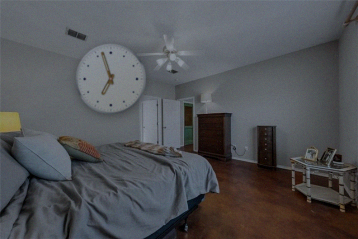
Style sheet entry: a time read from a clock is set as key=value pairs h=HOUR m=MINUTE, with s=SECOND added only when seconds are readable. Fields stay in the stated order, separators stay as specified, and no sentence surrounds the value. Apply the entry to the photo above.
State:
h=6 m=57
